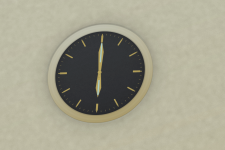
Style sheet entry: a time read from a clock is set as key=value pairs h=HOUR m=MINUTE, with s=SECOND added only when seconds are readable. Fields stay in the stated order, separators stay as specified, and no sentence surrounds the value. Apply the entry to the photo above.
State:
h=6 m=0
